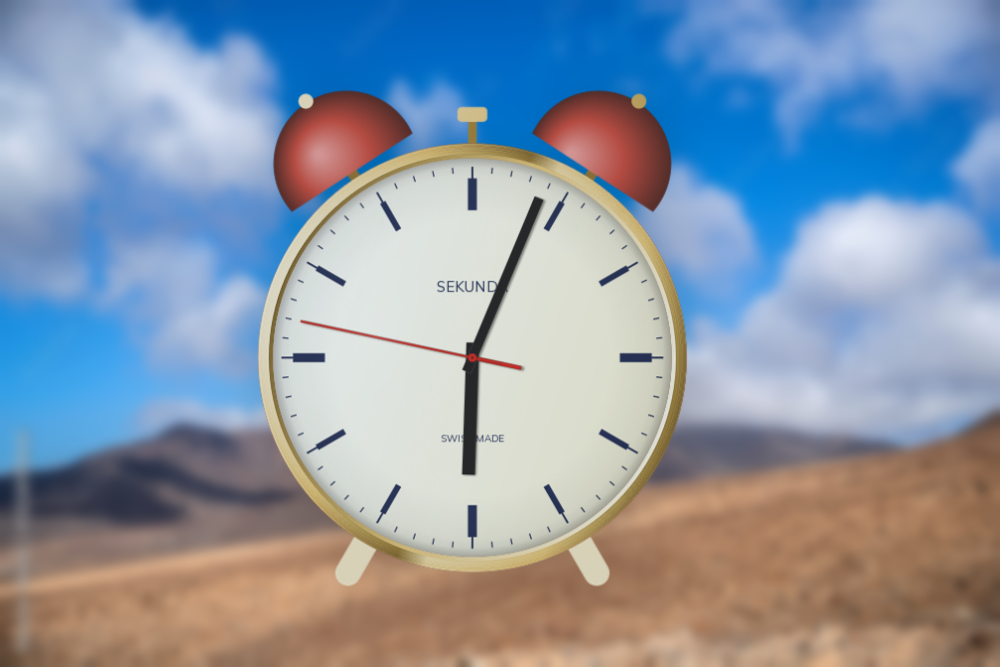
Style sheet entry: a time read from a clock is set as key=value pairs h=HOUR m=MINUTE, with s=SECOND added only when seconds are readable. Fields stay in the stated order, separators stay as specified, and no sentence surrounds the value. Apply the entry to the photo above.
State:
h=6 m=3 s=47
